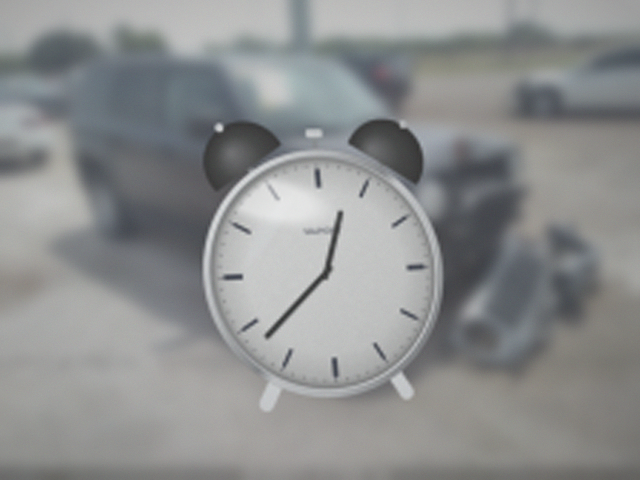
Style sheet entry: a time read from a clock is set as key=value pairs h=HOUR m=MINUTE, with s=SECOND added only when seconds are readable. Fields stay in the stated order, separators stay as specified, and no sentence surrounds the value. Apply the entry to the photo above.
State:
h=12 m=38
